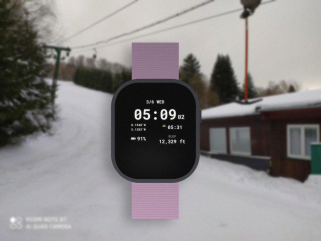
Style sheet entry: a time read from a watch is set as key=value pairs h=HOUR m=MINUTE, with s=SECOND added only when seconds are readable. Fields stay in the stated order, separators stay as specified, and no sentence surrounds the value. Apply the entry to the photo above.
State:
h=5 m=9
